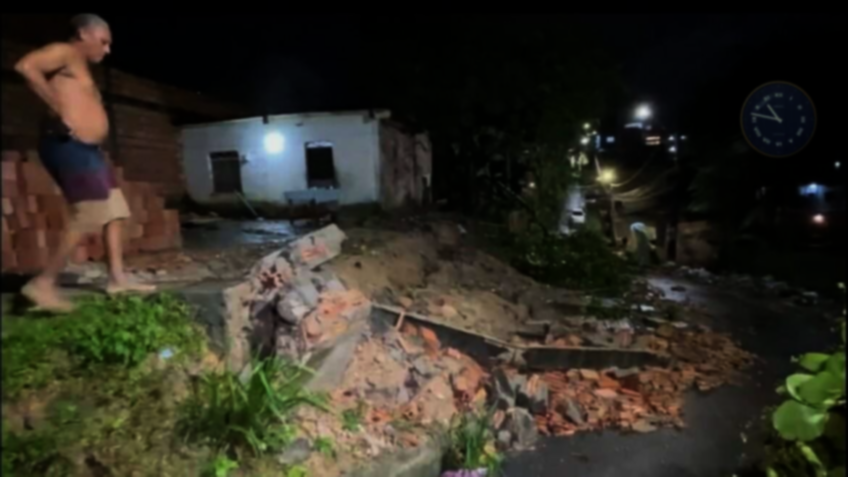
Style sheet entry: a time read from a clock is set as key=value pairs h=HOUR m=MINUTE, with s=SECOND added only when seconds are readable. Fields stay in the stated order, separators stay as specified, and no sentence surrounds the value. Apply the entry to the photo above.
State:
h=10 m=47
